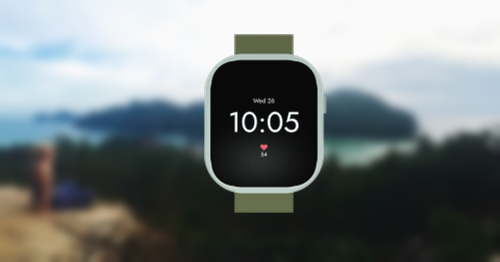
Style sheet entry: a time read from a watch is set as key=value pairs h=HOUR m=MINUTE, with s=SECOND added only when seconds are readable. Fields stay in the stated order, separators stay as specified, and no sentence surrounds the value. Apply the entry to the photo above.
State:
h=10 m=5
